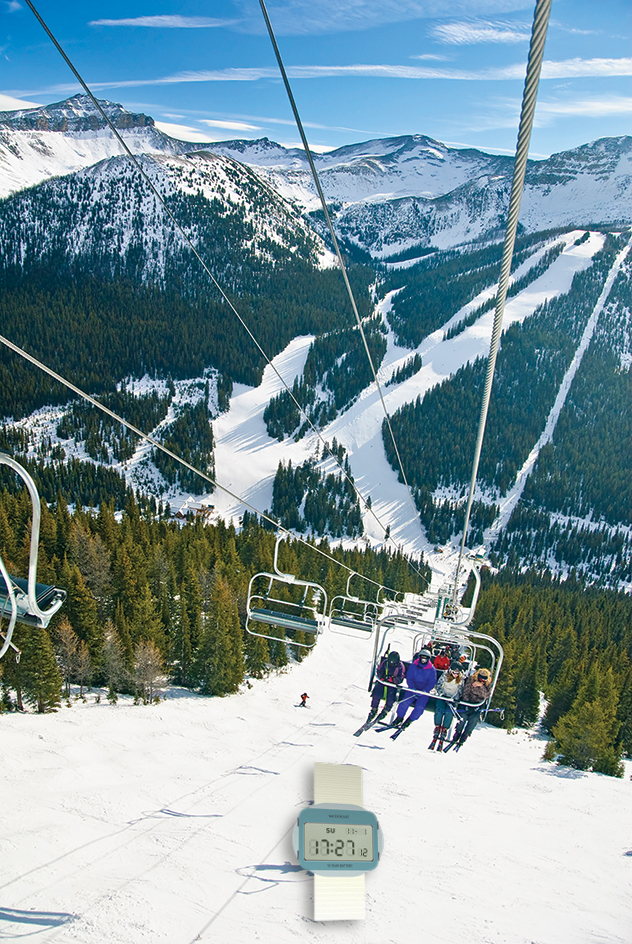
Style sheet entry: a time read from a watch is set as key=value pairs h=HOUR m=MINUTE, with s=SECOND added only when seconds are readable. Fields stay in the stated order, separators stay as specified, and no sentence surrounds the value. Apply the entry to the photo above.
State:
h=17 m=27 s=12
